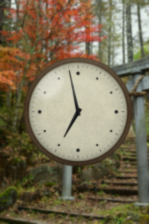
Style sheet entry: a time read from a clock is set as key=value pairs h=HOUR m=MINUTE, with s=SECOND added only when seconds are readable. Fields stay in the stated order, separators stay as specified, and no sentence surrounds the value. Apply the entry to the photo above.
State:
h=6 m=58
